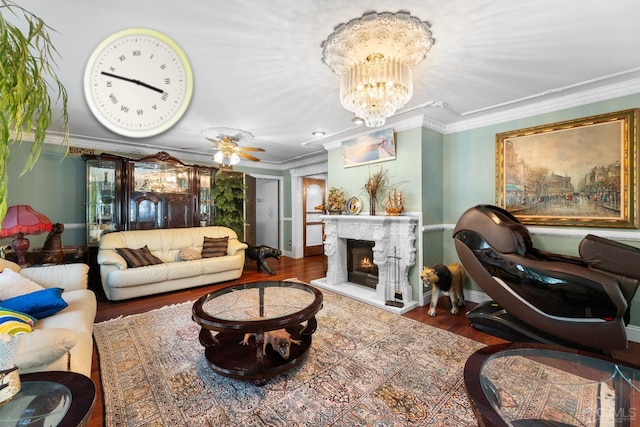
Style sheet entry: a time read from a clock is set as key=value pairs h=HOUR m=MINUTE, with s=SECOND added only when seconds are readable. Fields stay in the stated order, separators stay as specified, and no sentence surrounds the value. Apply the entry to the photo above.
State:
h=3 m=48
